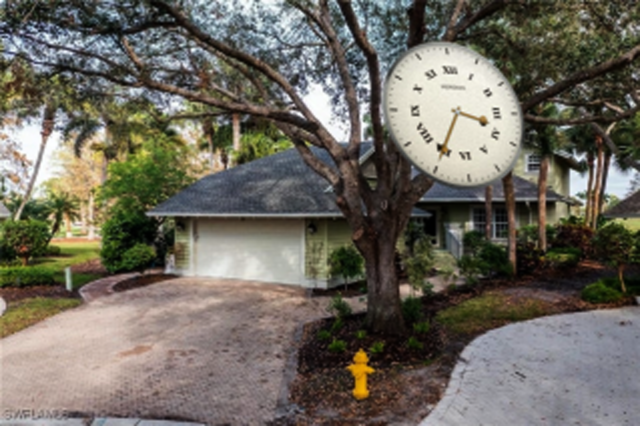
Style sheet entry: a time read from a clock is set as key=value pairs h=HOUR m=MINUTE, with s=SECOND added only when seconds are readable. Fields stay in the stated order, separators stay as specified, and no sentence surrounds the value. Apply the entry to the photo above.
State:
h=3 m=35
